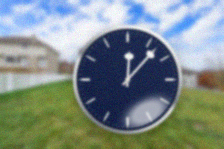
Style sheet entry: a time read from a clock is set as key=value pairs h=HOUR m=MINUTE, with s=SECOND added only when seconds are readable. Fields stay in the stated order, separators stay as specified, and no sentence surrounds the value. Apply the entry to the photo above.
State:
h=12 m=7
